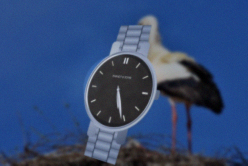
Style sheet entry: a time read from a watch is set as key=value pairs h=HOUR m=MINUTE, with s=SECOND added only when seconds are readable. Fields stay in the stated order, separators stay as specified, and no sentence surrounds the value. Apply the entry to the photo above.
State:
h=5 m=26
